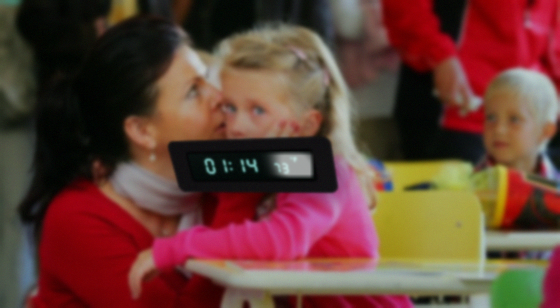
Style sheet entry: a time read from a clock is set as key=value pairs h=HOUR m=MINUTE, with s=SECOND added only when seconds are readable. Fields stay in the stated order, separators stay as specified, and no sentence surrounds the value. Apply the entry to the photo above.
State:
h=1 m=14
